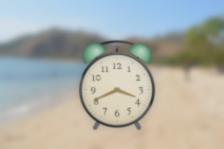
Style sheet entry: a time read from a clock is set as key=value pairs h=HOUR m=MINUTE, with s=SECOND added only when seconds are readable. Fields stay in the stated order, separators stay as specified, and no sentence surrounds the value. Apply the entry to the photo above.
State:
h=3 m=41
